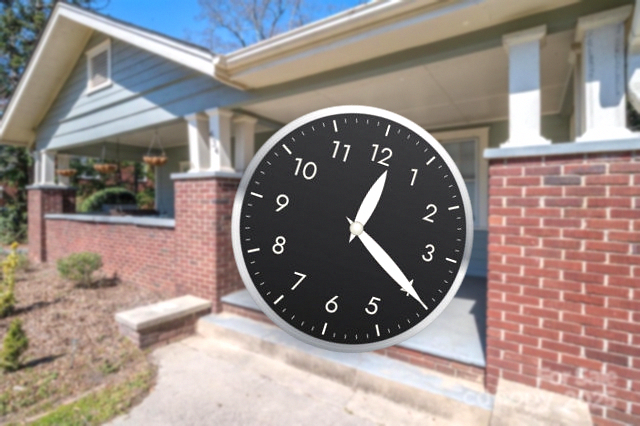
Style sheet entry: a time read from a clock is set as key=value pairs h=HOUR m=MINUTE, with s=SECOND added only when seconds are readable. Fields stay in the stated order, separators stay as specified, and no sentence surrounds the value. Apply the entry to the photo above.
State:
h=12 m=20
